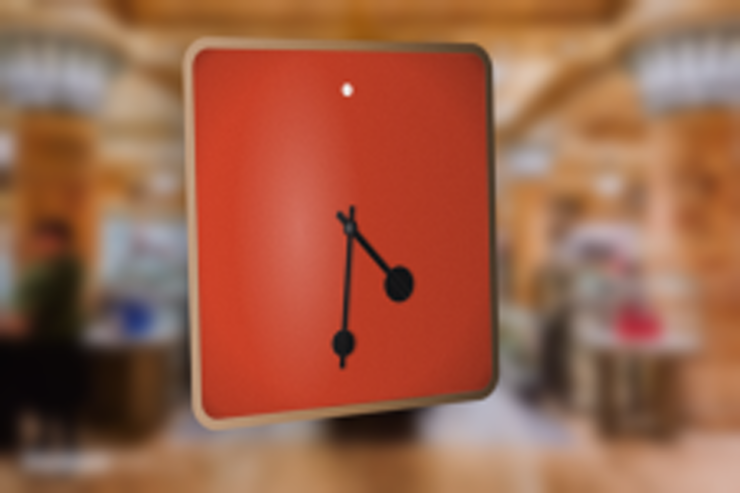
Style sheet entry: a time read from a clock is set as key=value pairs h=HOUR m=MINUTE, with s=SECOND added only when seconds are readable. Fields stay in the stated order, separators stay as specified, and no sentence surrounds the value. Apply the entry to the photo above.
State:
h=4 m=31
